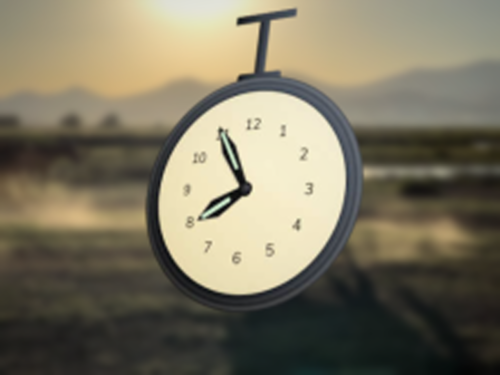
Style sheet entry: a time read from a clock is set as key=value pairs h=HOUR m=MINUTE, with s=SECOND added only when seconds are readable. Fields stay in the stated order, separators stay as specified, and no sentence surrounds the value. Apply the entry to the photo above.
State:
h=7 m=55
